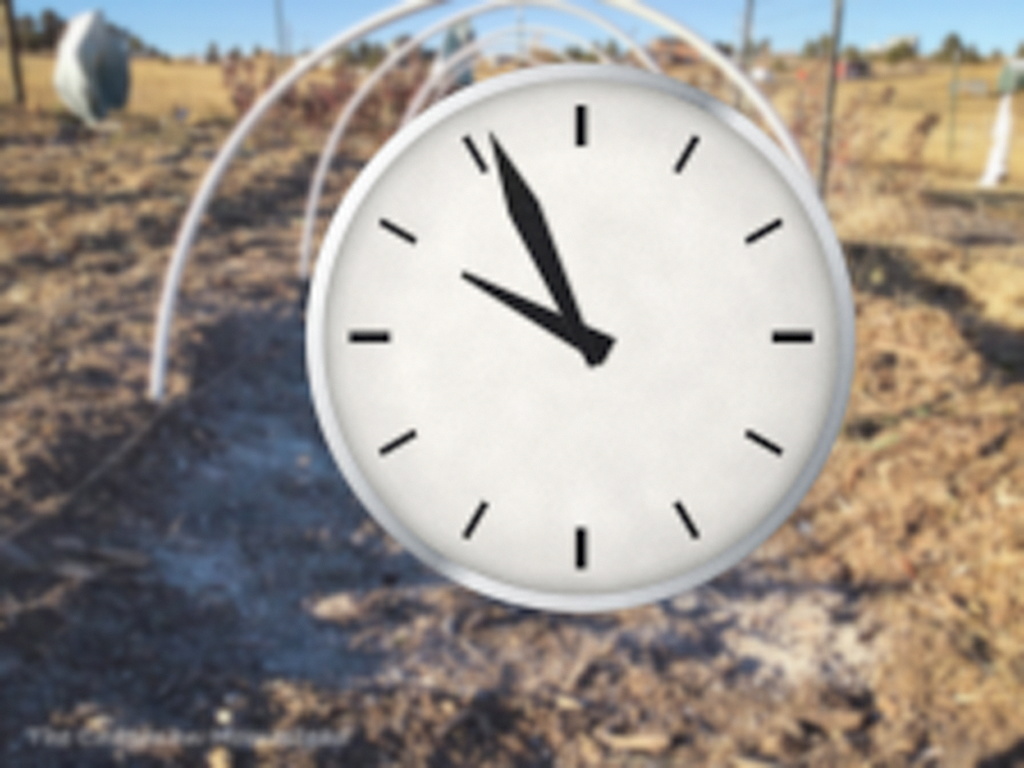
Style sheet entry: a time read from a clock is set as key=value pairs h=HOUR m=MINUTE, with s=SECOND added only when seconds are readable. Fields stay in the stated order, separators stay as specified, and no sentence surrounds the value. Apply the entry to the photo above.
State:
h=9 m=56
